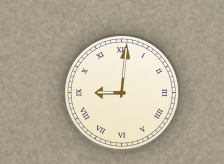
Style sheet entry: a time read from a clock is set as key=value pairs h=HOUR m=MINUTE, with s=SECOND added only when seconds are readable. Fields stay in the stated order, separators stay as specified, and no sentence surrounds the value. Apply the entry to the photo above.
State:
h=9 m=1
